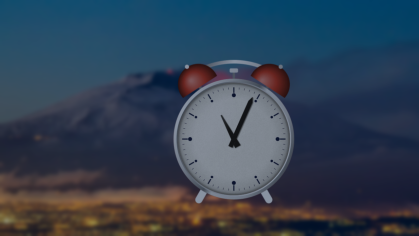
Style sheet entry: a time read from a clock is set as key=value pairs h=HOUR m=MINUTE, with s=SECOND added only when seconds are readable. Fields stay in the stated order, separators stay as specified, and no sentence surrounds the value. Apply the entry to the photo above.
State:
h=11 m=4
